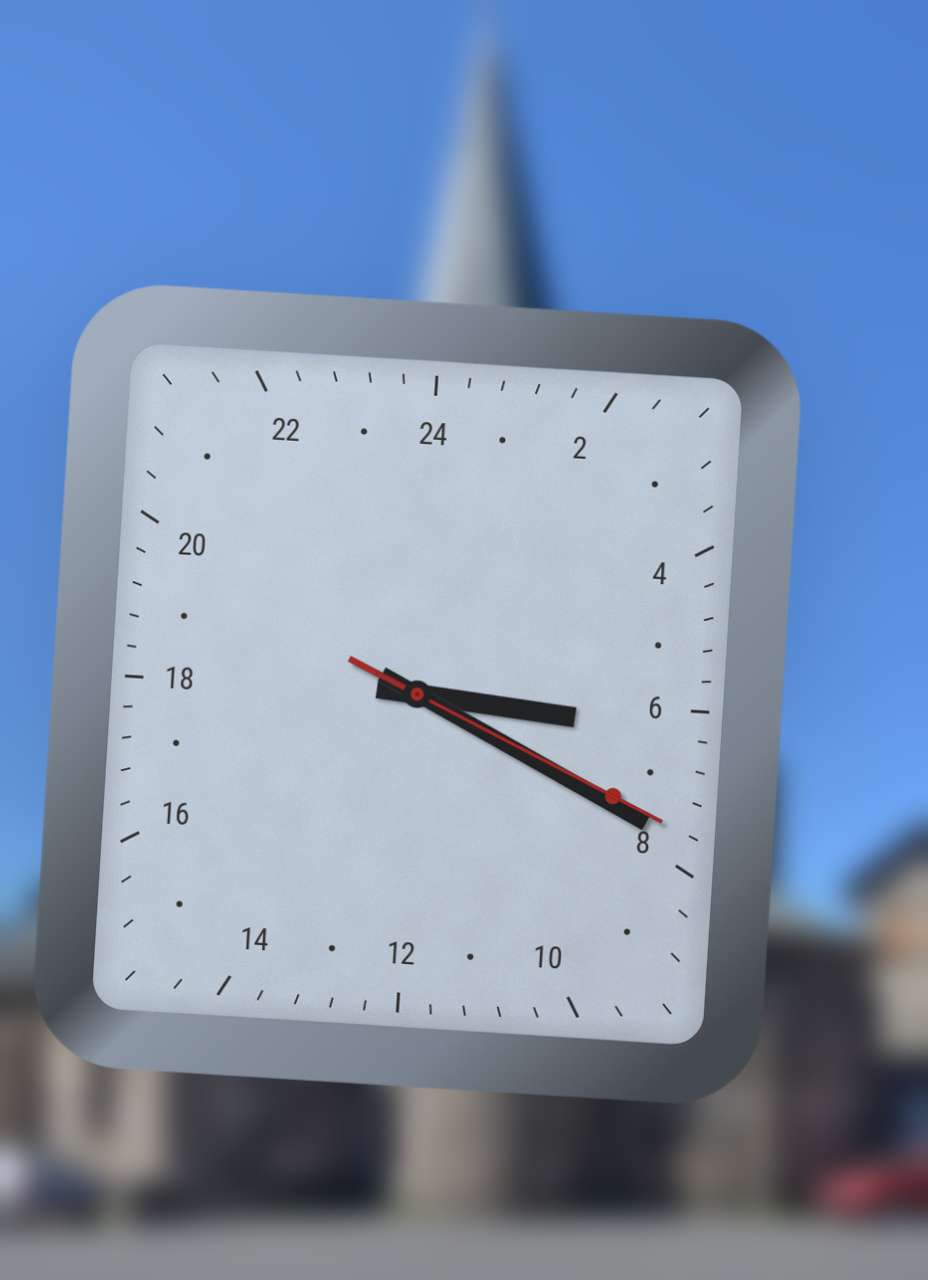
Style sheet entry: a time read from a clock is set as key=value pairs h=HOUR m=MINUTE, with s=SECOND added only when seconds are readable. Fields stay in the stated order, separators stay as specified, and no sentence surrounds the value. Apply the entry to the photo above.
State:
h=6 m=19 s=19
